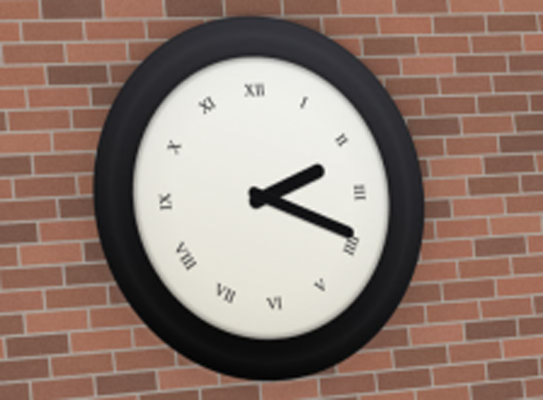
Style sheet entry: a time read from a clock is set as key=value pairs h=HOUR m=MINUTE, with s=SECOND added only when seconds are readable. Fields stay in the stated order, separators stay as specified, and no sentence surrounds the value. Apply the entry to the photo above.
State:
h=2 m=19
